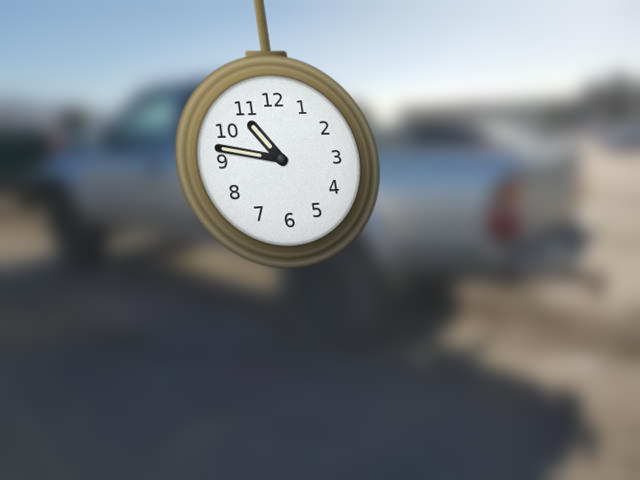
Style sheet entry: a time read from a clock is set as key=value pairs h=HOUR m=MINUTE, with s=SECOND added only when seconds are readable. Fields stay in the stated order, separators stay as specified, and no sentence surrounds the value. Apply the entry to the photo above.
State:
h=10 m=47
